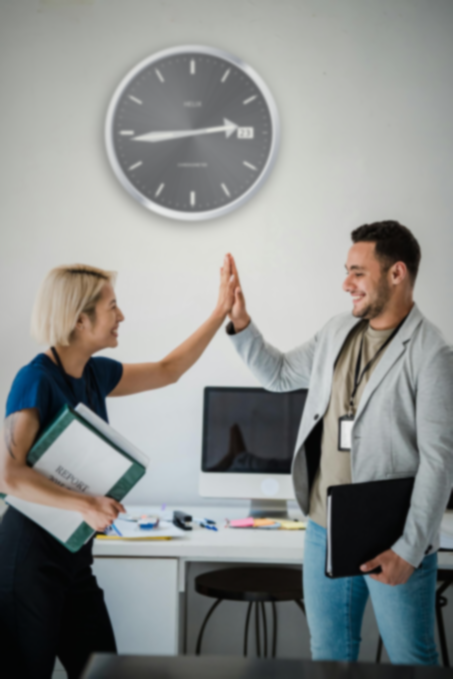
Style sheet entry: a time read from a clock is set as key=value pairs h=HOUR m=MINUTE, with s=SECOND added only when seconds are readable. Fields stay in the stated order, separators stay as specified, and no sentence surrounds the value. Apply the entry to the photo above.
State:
h=2 m=44
